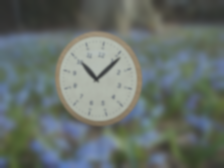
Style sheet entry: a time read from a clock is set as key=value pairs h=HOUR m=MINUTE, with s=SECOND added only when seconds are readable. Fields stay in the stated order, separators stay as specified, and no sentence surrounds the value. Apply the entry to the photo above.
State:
h=10 m=6
